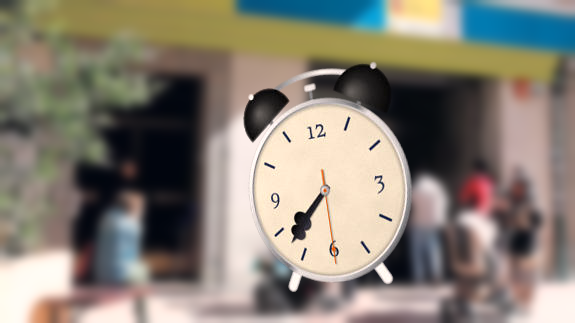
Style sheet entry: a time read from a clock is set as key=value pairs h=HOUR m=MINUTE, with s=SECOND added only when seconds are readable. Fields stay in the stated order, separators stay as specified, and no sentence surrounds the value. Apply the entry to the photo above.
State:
h=7 m=37 s=30
